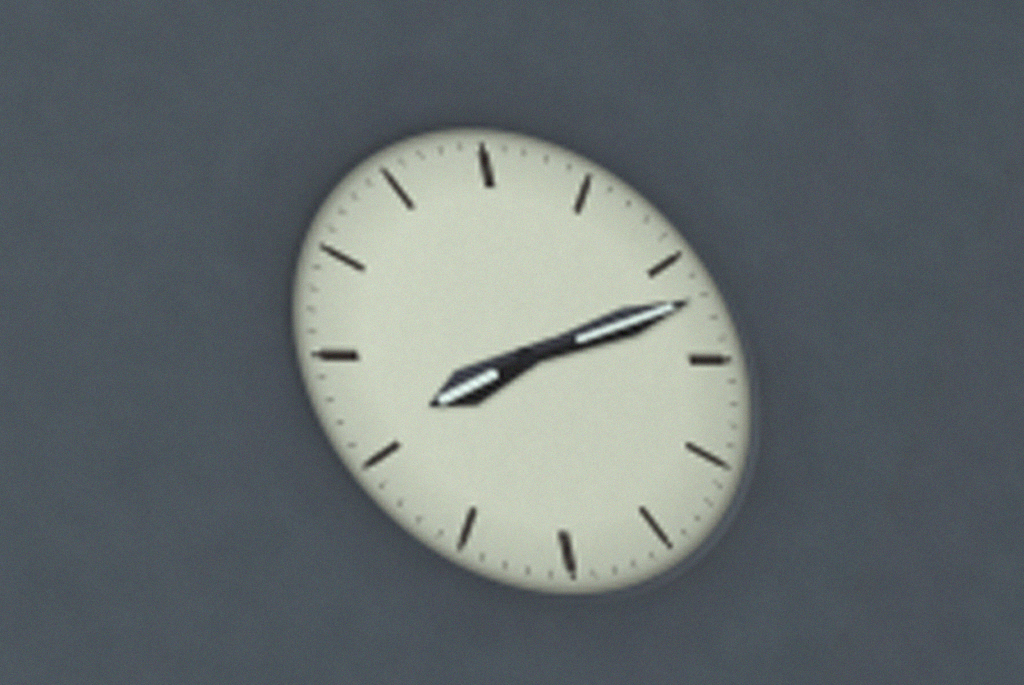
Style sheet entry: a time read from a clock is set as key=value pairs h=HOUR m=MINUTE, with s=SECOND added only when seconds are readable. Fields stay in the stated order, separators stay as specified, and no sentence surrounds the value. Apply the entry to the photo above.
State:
h=8 m=12
